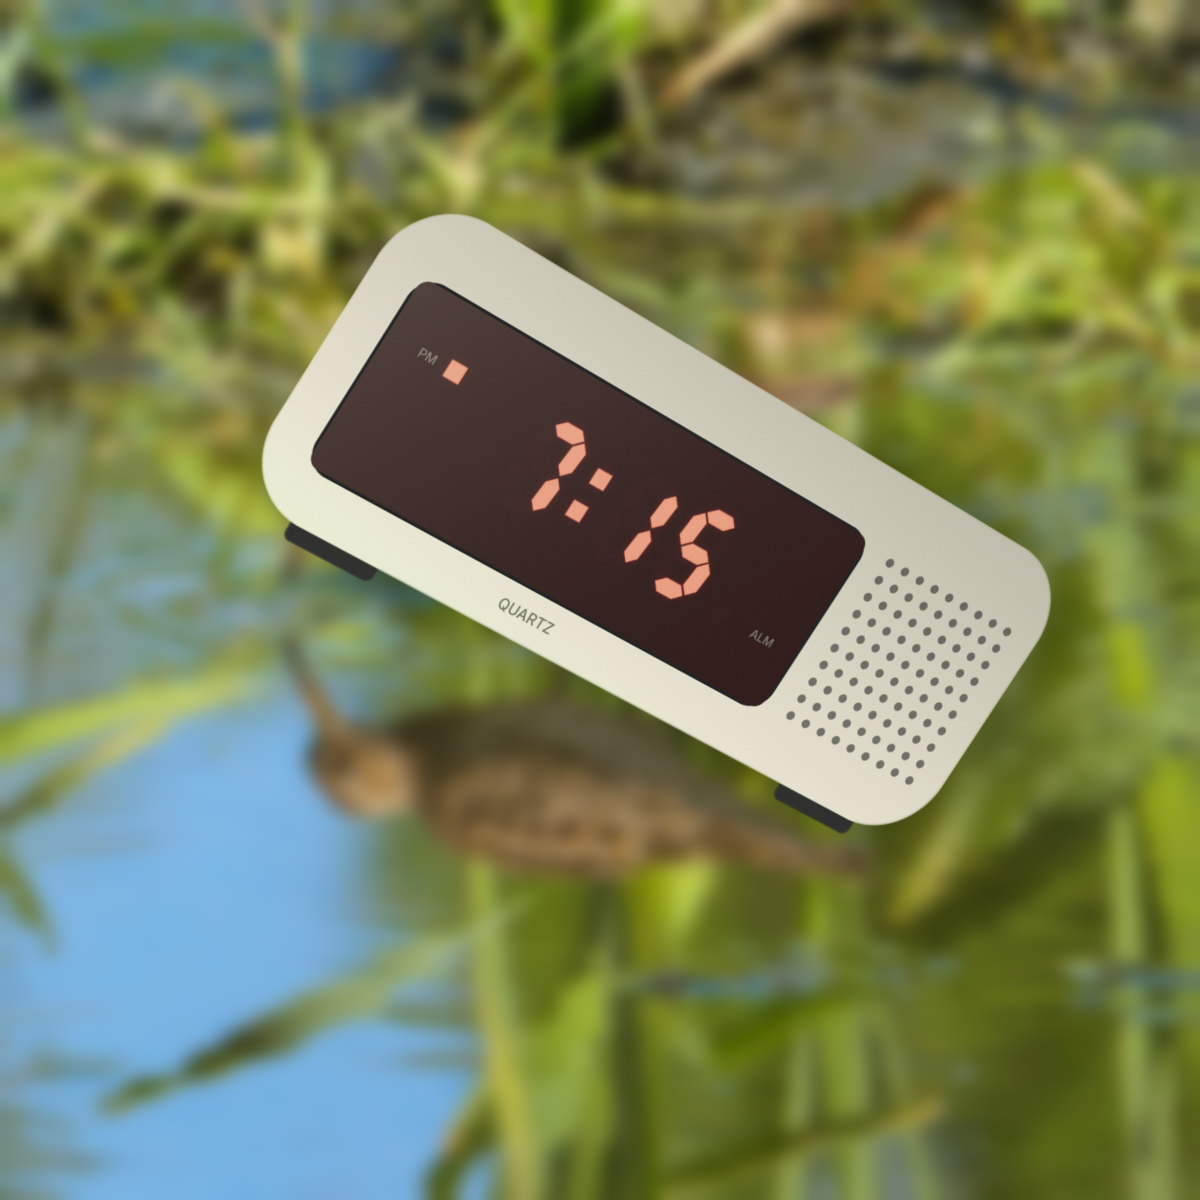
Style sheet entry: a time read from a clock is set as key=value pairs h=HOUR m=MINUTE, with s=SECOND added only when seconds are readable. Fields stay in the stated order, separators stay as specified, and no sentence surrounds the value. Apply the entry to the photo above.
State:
h=7 m=15
